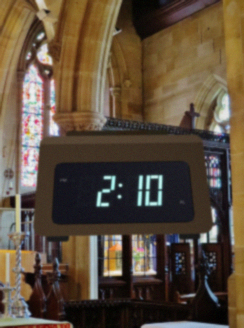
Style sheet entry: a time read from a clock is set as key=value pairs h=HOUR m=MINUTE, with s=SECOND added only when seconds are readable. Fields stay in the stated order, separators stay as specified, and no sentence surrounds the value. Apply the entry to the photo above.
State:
h=2 m=10
